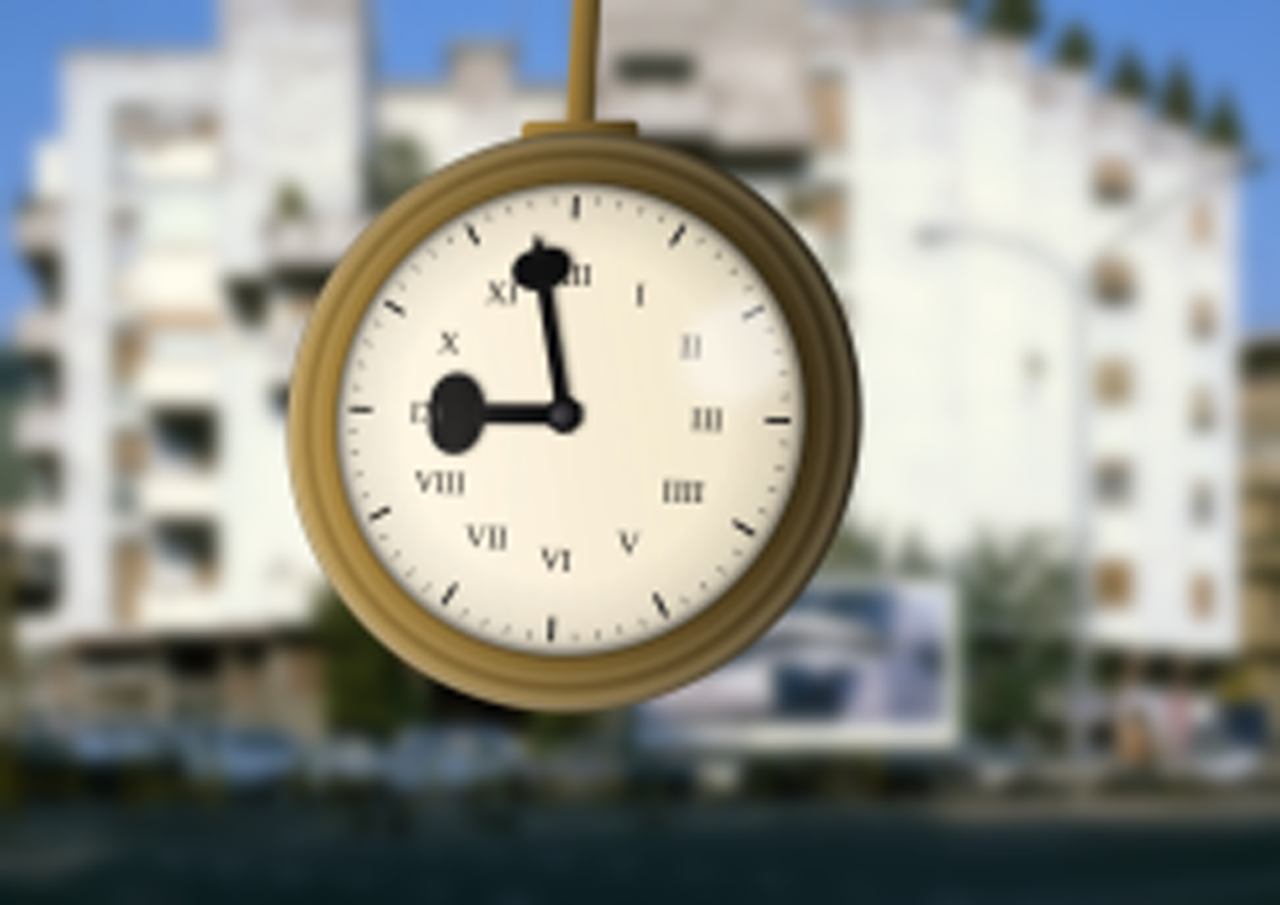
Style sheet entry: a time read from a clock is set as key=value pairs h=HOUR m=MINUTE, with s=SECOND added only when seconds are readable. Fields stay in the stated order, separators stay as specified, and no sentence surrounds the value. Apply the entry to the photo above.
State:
h=8 m=58
